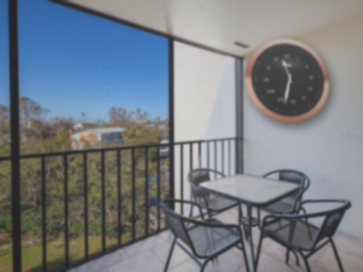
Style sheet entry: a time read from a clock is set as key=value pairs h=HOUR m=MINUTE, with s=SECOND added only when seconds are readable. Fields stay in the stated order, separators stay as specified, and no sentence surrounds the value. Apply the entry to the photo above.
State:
h=11 m=33
